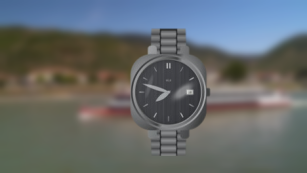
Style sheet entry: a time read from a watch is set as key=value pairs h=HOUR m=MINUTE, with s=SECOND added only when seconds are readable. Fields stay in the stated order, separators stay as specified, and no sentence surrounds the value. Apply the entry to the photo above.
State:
h=7 m=48
